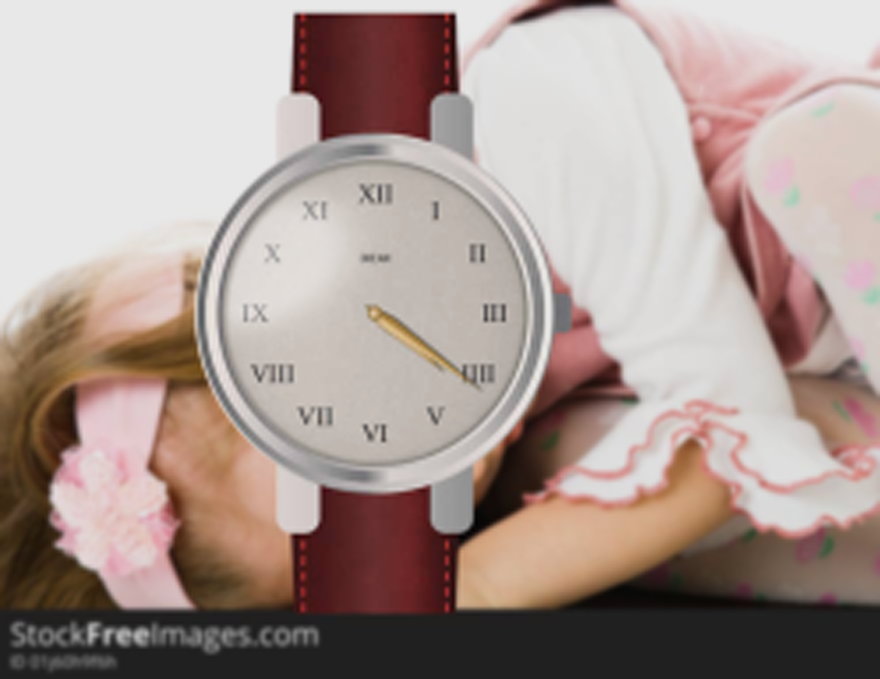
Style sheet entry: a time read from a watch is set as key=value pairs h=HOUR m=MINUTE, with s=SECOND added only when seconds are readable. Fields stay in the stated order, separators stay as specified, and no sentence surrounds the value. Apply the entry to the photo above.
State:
h=4 m=21
